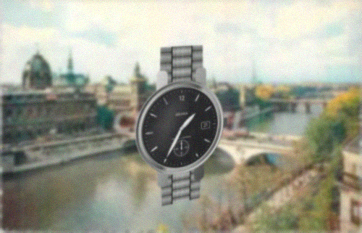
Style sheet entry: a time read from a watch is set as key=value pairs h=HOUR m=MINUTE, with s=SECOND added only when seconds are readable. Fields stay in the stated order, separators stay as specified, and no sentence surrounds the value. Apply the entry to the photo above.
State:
h=1 m=35
